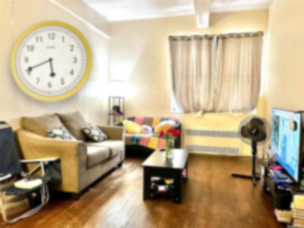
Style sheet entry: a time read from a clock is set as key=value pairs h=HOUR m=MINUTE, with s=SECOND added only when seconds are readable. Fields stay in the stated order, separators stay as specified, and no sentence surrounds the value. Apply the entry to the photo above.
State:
h=5 m=41
